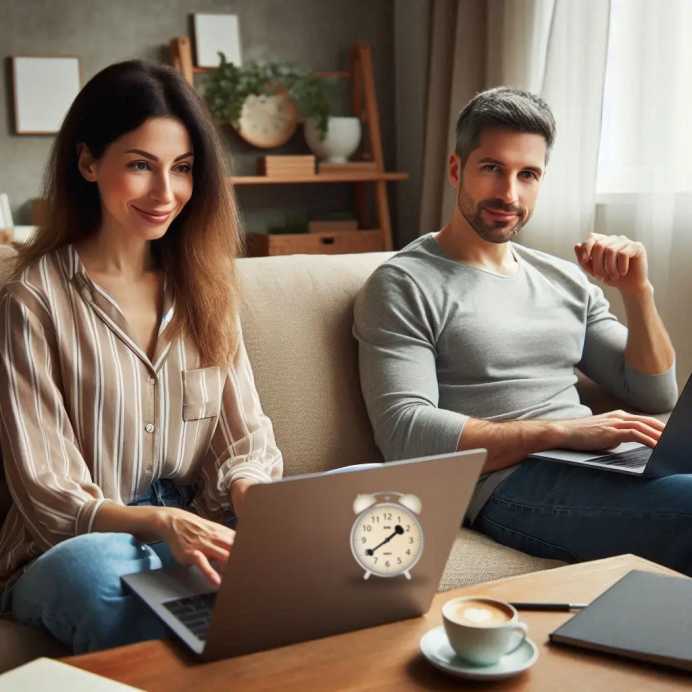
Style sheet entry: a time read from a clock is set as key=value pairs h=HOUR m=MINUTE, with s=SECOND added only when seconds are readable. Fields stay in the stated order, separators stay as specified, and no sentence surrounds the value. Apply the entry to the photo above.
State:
h=1 m=39
